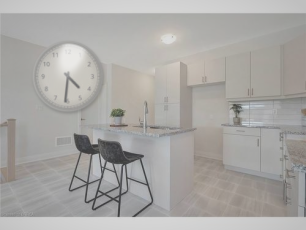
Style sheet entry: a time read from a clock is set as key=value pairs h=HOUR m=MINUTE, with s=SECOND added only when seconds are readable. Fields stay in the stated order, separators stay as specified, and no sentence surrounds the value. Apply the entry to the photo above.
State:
h=4 m=31
